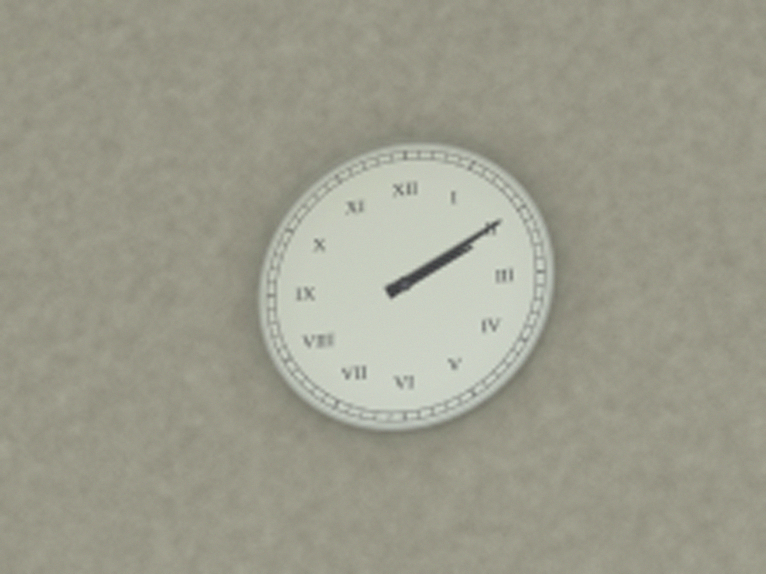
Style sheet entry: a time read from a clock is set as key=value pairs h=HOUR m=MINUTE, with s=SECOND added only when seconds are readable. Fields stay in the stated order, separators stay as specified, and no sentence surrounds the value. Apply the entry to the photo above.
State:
h=2 m=10
